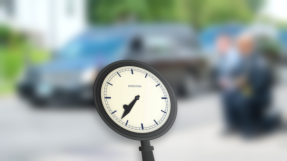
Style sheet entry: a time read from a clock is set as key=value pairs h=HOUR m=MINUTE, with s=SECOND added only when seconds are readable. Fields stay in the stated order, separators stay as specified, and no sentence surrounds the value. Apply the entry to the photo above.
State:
h=7 m=37
